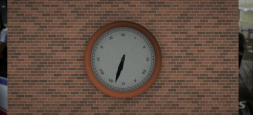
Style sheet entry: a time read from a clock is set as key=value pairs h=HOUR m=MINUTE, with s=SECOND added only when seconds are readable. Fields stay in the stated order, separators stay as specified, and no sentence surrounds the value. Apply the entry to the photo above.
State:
h=6 m=33
